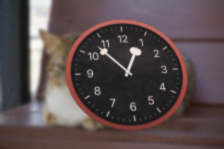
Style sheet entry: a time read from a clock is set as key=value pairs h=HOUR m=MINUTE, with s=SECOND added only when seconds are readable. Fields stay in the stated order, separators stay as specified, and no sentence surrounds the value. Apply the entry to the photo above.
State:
h=12 m=53
